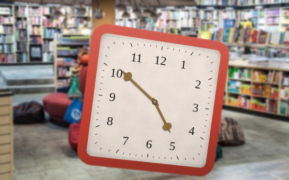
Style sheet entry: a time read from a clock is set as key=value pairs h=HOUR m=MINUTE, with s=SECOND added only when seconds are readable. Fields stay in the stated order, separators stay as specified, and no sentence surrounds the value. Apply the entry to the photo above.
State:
h=4 m=51
